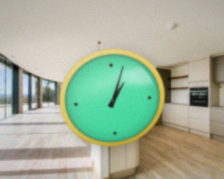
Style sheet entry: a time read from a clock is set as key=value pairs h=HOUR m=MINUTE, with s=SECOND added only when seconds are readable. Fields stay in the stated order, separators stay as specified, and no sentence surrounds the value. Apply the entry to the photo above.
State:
h=1 m=3
